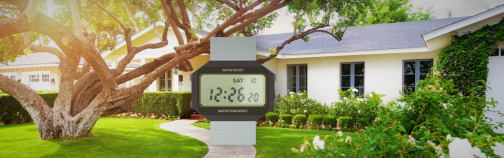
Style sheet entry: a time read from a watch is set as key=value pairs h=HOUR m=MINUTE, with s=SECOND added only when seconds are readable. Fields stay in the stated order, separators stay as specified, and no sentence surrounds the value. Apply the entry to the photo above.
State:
h=12 m=26 s=20
